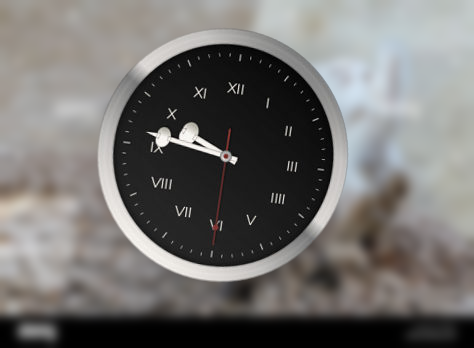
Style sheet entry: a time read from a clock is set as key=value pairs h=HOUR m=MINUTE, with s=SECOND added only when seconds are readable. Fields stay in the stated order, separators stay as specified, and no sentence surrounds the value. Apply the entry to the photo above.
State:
h=9 m=46 s=30
